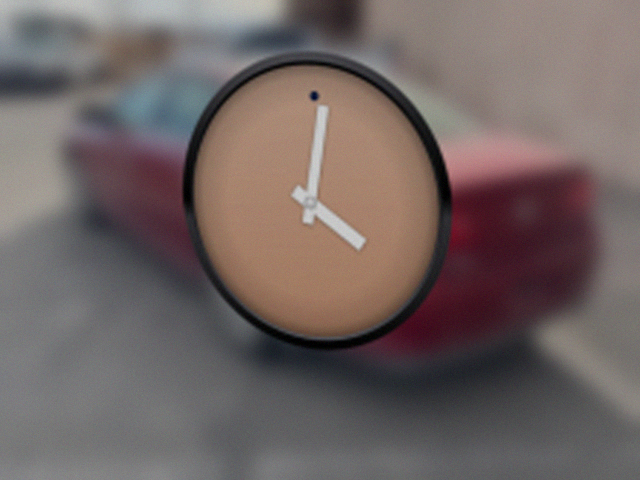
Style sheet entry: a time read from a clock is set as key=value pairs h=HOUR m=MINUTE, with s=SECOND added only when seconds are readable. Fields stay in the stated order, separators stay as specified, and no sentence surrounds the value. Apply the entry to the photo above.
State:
h=4 m=1
